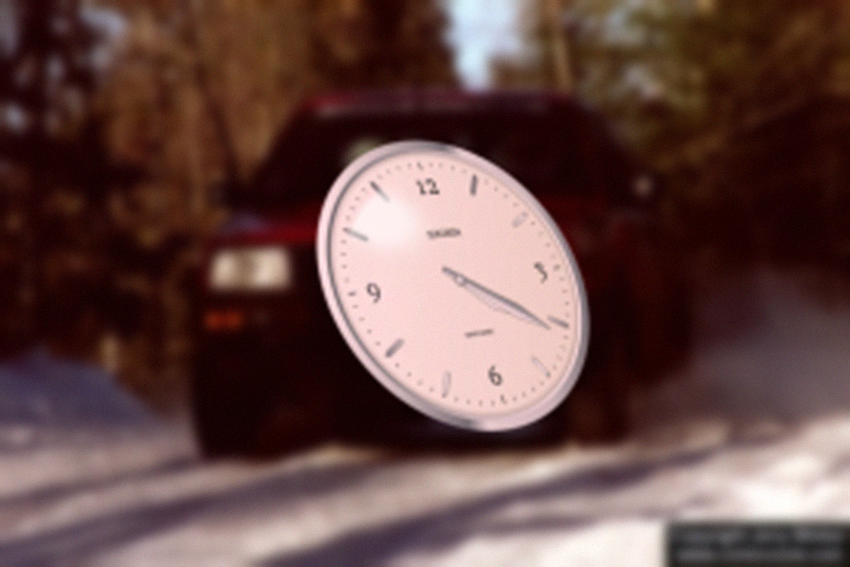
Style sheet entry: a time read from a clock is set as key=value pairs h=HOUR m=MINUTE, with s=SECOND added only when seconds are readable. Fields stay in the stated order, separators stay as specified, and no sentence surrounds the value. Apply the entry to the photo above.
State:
h=4 m=21
